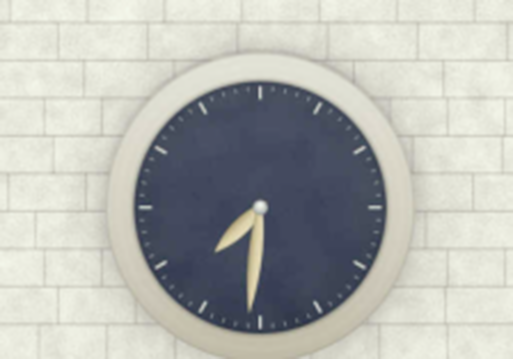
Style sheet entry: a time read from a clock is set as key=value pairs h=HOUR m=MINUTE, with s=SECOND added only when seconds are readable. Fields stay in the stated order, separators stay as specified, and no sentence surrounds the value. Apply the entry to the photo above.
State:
h=7 m=31
